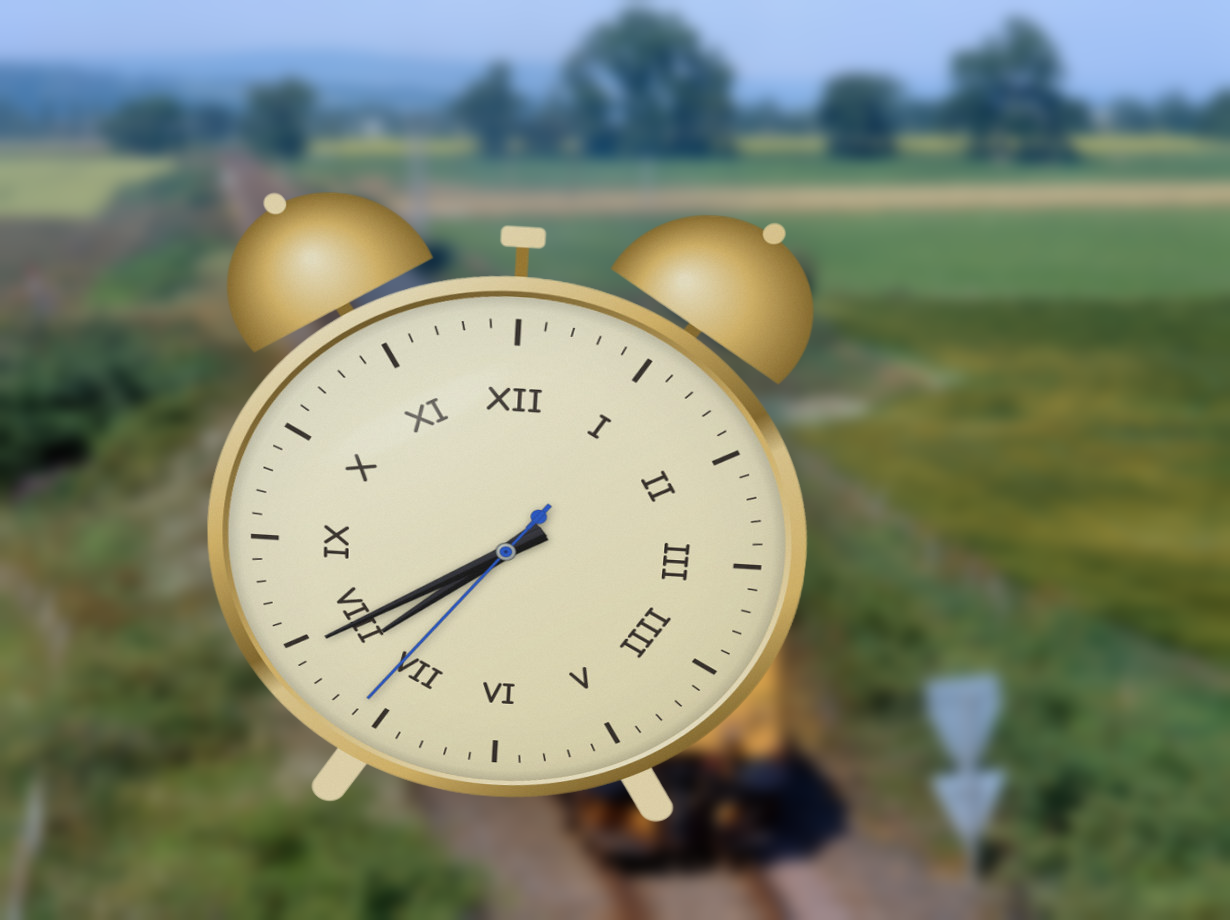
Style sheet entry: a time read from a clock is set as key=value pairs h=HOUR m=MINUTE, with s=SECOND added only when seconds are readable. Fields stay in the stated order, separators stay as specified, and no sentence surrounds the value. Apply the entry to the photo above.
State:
h=7 m=39 s=36
